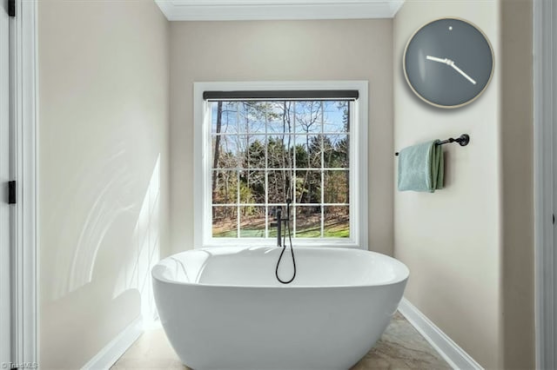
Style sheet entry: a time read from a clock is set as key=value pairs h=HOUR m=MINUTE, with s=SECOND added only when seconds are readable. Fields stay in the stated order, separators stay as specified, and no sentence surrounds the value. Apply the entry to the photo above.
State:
h=9 m=21
